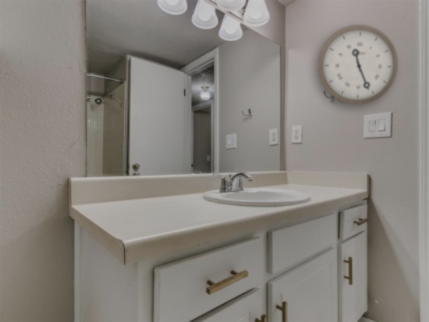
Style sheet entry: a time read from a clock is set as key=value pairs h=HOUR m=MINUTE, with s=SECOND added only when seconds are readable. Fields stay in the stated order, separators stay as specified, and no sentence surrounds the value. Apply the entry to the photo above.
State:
h=11 m=26
